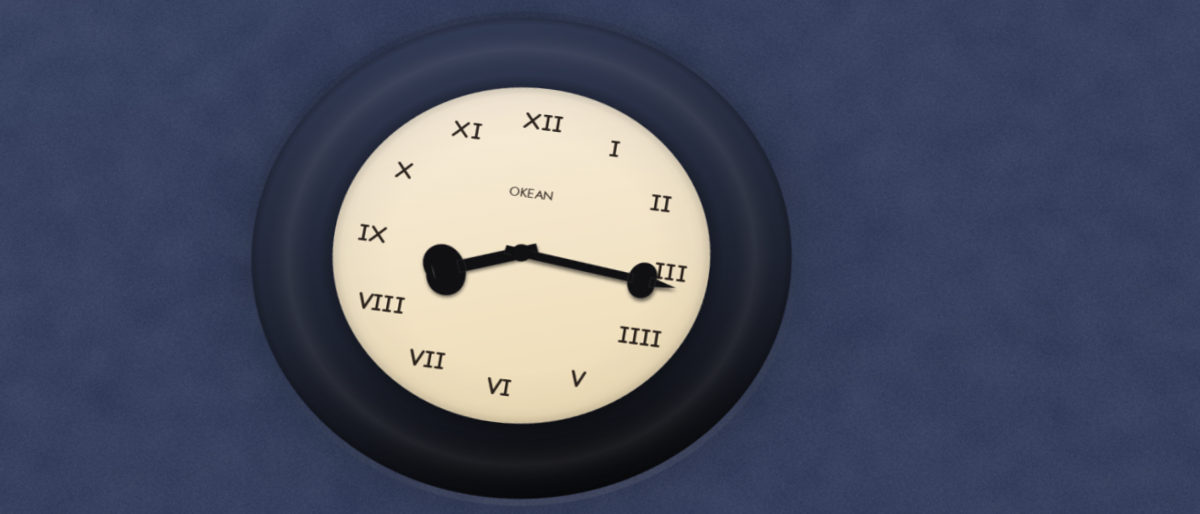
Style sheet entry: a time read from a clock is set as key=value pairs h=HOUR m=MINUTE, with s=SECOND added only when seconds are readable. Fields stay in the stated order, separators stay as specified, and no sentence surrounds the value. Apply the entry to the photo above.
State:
h=8 m=16
